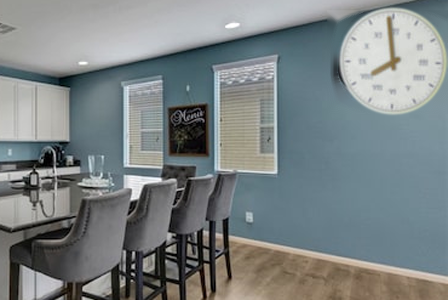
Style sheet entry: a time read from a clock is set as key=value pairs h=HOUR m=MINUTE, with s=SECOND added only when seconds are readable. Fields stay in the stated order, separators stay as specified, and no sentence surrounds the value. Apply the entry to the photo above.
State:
h=7 m=59
